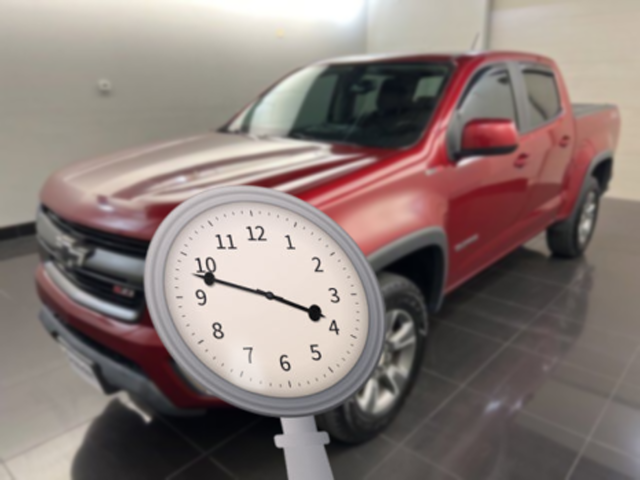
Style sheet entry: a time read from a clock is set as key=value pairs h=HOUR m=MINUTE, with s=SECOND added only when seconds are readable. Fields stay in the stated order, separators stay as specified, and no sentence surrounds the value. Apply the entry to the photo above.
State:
h=3 m=48
